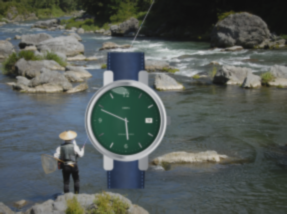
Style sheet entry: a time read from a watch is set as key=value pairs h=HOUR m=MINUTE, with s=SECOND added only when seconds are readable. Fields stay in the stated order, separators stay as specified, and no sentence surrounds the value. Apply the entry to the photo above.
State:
h=5 m=49
